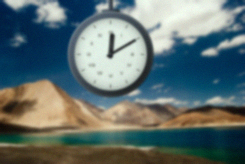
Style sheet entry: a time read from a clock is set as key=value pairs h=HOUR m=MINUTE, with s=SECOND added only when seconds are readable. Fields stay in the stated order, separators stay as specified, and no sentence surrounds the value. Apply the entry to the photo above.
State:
h=12 m=10
